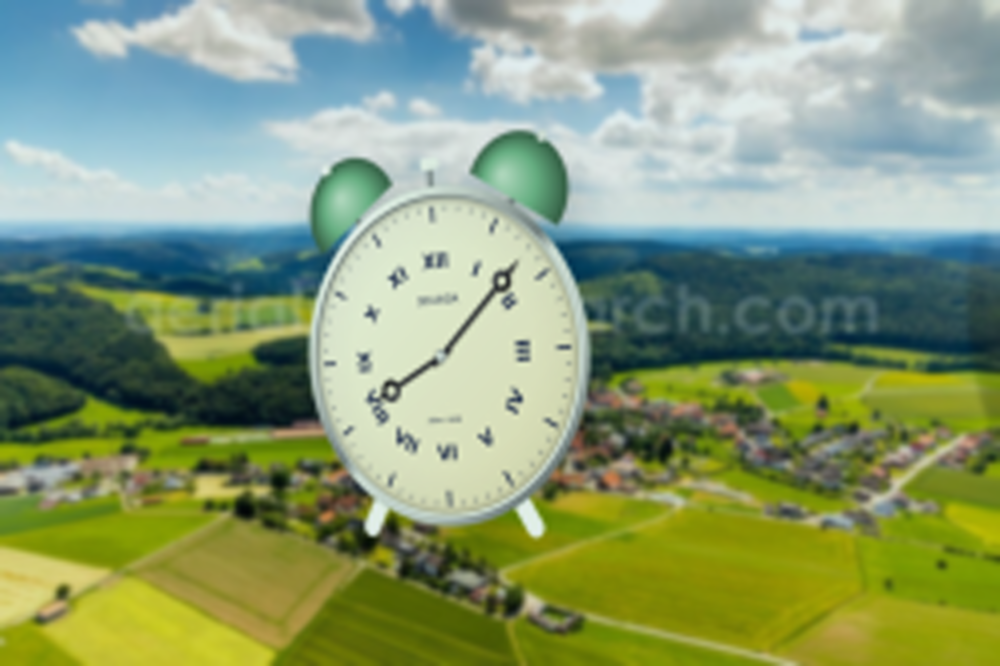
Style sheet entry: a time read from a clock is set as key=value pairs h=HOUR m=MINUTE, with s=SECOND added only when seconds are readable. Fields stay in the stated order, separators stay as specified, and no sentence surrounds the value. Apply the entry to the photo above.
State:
h=8 m=8
